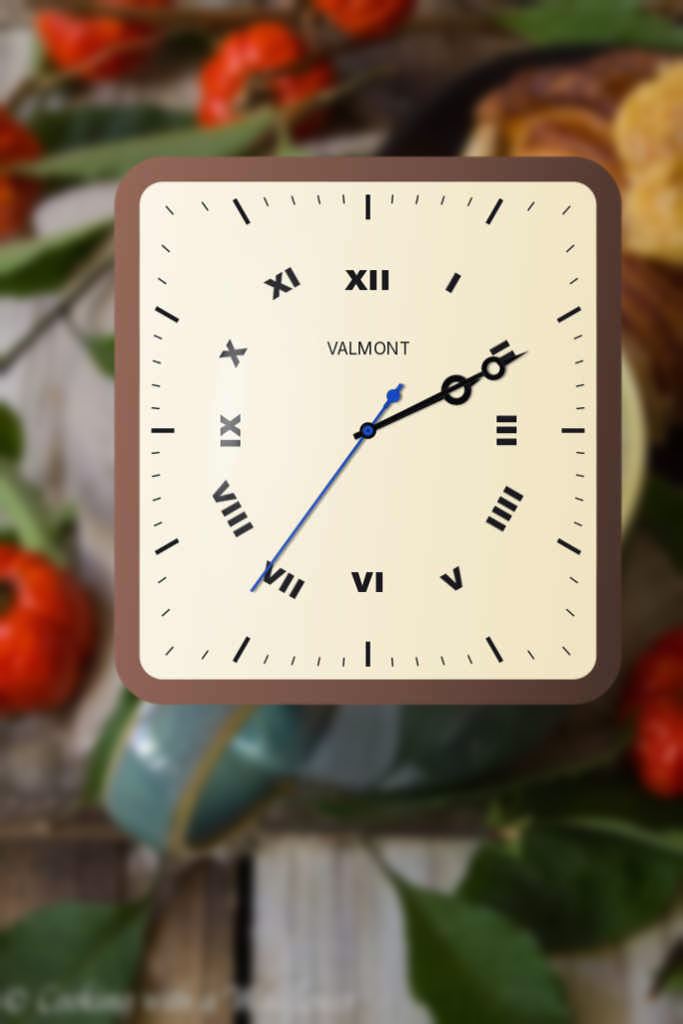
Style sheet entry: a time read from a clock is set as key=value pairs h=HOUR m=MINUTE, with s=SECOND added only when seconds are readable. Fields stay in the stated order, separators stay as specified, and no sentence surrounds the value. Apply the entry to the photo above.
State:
h=2 m=10 s=36
